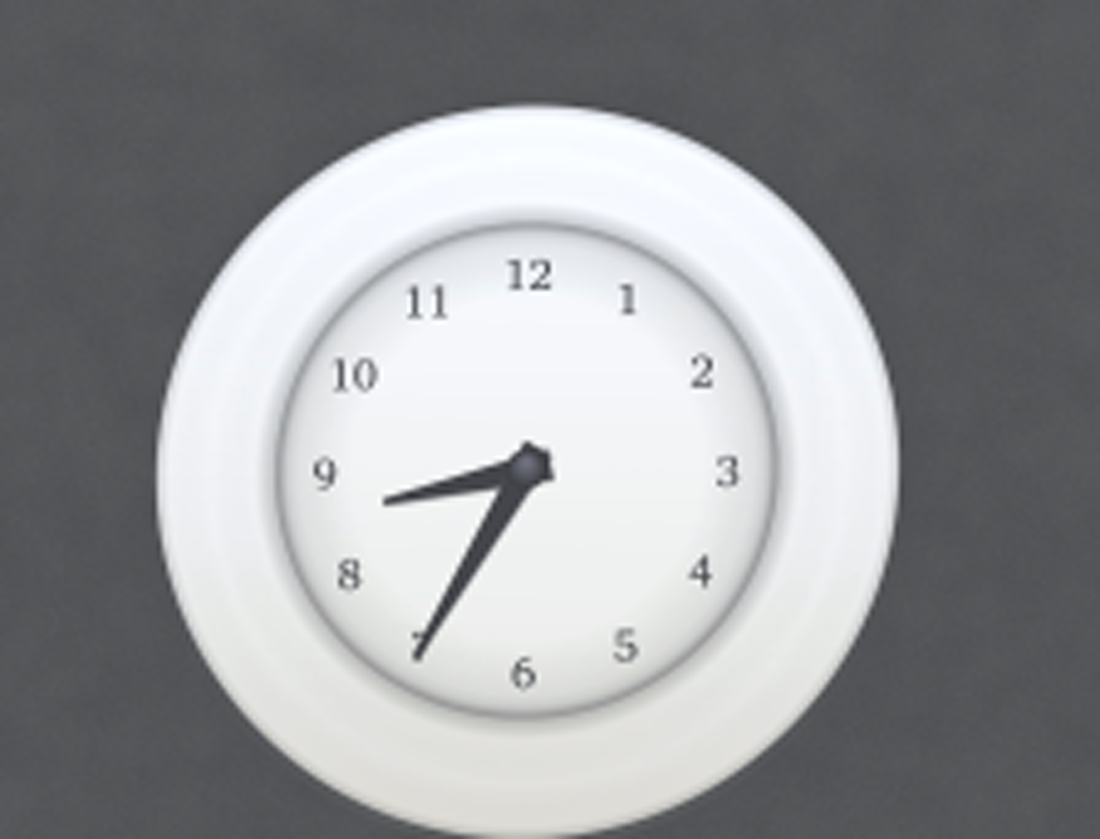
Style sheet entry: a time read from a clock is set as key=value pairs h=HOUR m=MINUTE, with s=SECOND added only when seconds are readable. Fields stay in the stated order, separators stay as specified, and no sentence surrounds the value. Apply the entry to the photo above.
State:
h=8 m=35
